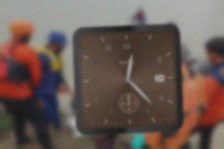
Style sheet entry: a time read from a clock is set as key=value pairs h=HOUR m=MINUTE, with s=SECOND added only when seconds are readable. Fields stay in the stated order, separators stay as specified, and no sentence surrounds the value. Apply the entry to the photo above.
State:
h=12 m=23
